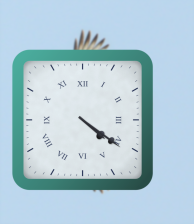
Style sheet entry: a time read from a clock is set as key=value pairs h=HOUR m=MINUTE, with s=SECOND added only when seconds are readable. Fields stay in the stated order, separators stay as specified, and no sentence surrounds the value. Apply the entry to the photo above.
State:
h=4 m=21
